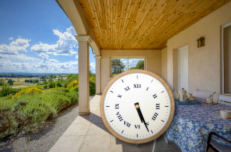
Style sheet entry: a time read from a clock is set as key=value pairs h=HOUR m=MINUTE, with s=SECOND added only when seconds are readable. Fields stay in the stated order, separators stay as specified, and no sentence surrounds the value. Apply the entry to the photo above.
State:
h=5 m=26
